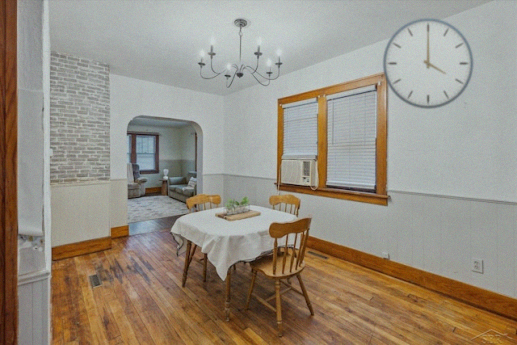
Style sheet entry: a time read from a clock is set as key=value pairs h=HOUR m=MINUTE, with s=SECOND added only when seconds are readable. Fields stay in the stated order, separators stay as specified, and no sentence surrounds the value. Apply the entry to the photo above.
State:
h=4 m=0
